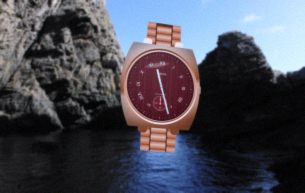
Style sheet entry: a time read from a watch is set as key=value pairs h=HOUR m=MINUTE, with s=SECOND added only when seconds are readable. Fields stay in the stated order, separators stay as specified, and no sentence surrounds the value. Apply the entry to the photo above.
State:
h=11 m=27
